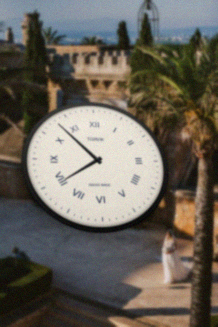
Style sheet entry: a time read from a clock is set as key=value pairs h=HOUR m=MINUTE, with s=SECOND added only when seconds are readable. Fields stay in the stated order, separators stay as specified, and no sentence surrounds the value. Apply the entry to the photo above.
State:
h=7 m=53
